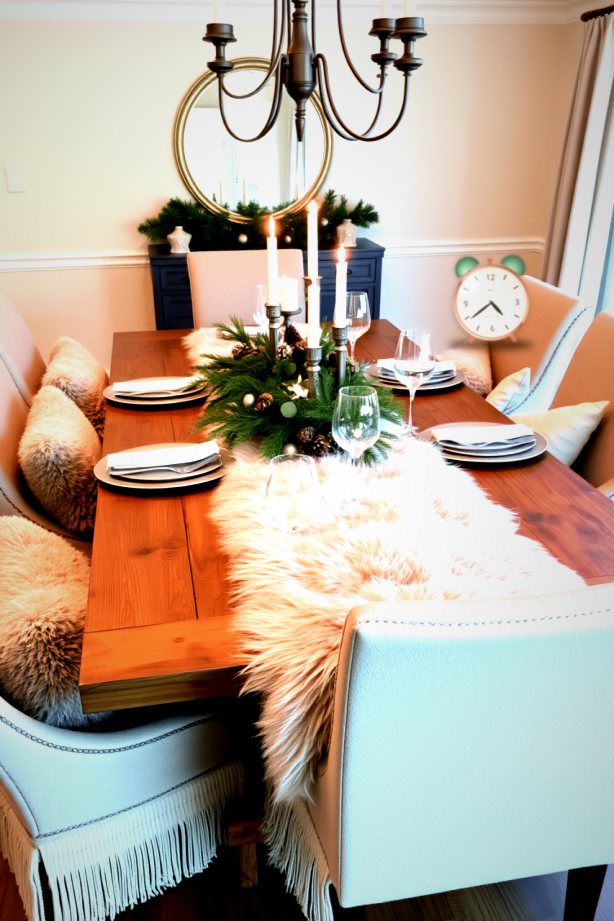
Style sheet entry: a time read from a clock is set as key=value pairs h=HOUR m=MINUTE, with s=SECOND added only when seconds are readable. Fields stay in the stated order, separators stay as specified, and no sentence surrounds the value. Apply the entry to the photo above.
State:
h=4 m=39
